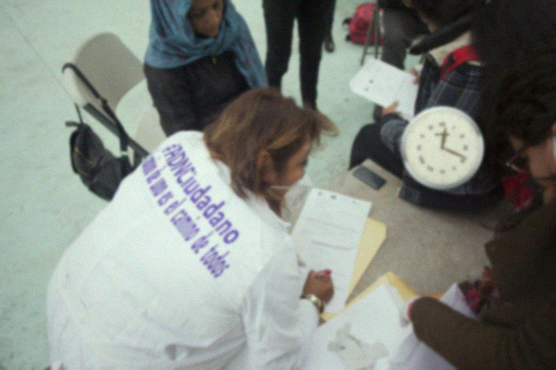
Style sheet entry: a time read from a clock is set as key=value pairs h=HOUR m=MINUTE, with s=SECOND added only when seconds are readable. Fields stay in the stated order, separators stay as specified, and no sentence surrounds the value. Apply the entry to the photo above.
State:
h=12 m=19
